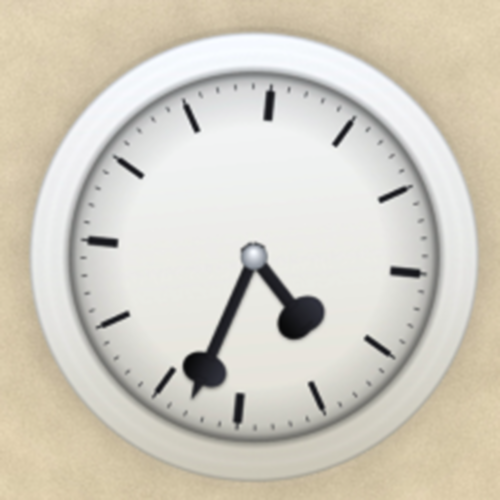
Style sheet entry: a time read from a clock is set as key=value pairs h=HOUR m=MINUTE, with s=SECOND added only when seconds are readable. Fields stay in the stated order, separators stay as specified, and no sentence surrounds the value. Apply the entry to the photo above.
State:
h=4 m=33
